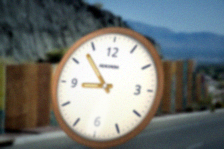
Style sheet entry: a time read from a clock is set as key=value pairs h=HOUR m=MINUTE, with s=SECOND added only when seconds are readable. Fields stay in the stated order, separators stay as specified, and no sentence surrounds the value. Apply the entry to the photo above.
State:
h=8 m=53
